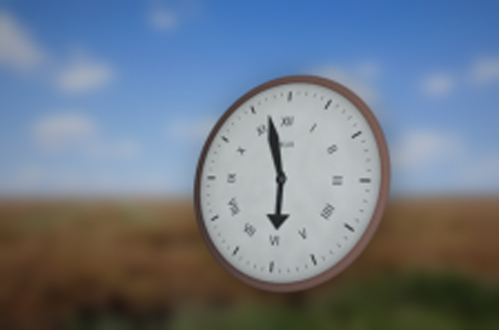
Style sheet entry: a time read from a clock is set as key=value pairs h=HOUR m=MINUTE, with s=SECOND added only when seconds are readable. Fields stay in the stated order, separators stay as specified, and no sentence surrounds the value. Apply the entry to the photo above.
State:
h=5 m=57
